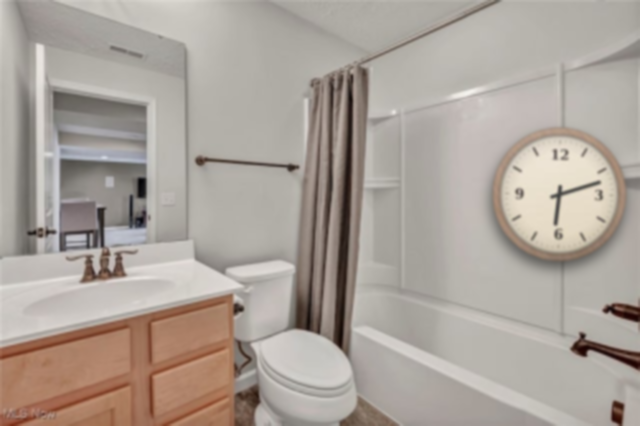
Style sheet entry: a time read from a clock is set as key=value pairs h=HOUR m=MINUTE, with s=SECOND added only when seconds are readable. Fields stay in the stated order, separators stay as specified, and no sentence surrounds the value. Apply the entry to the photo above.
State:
h=6 m=12
